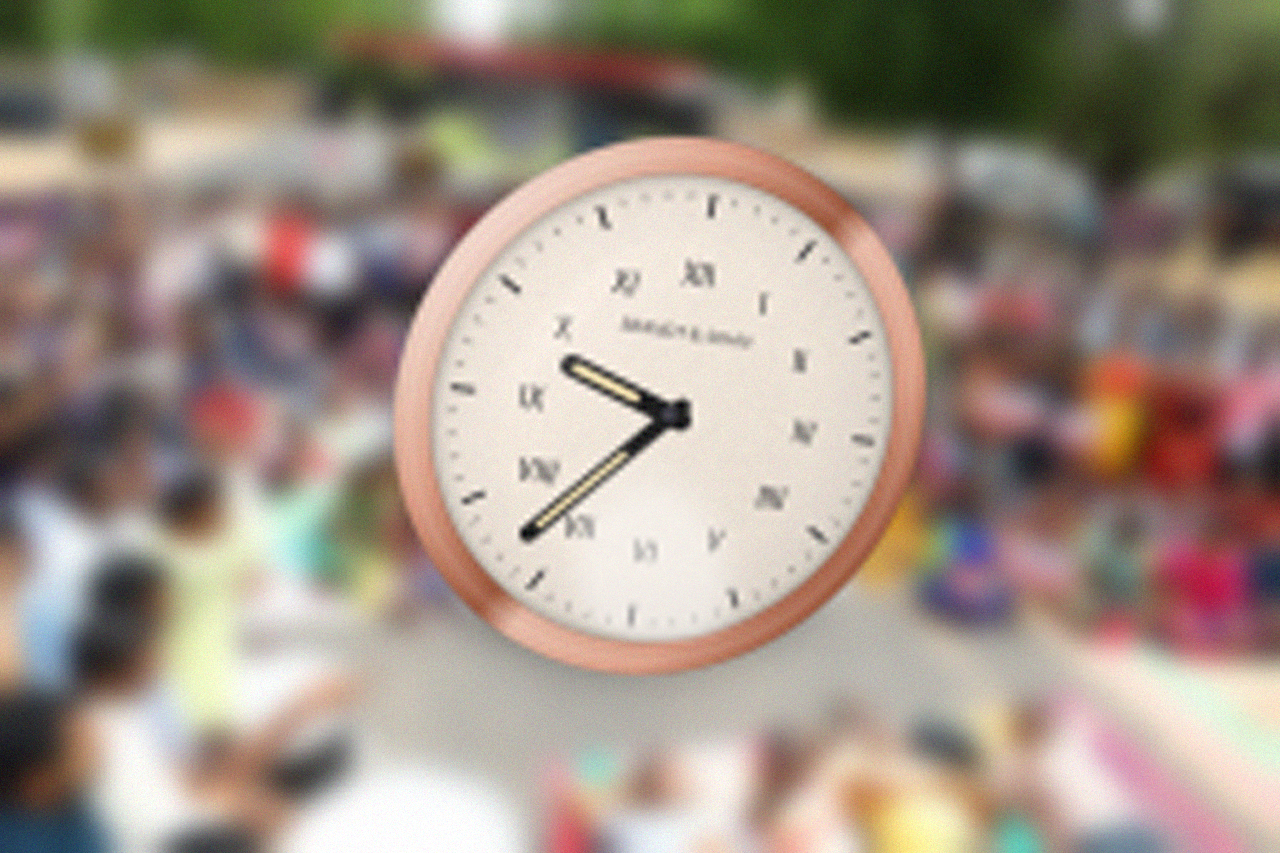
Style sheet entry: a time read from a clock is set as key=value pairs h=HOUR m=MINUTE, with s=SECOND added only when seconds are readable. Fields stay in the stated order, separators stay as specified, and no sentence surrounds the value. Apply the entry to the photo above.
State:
h=9 m=37
